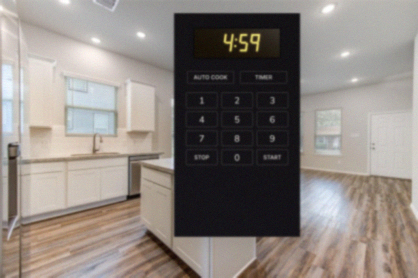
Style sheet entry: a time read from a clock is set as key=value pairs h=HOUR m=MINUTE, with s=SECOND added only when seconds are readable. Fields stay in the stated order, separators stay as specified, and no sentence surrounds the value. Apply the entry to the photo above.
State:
h=4 m=59
